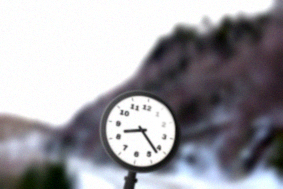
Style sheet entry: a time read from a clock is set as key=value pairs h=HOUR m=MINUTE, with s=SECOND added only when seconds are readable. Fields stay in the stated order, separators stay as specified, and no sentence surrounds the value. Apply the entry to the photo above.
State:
h=8 m=22
